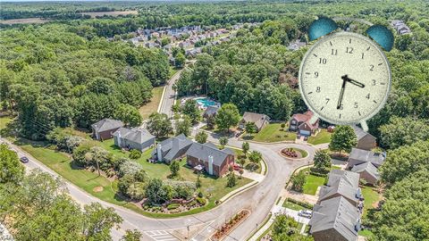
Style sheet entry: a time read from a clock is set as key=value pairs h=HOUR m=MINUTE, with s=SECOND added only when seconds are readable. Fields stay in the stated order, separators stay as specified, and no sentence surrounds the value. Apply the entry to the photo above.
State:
h=3 m=31
